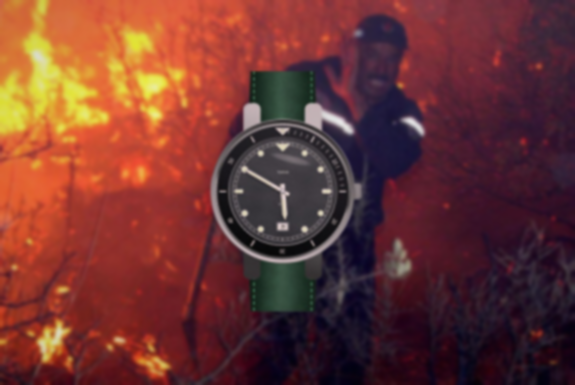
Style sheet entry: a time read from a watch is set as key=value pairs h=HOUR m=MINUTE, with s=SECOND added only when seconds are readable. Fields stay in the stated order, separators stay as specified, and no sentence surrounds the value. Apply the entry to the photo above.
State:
h=5 m=50
